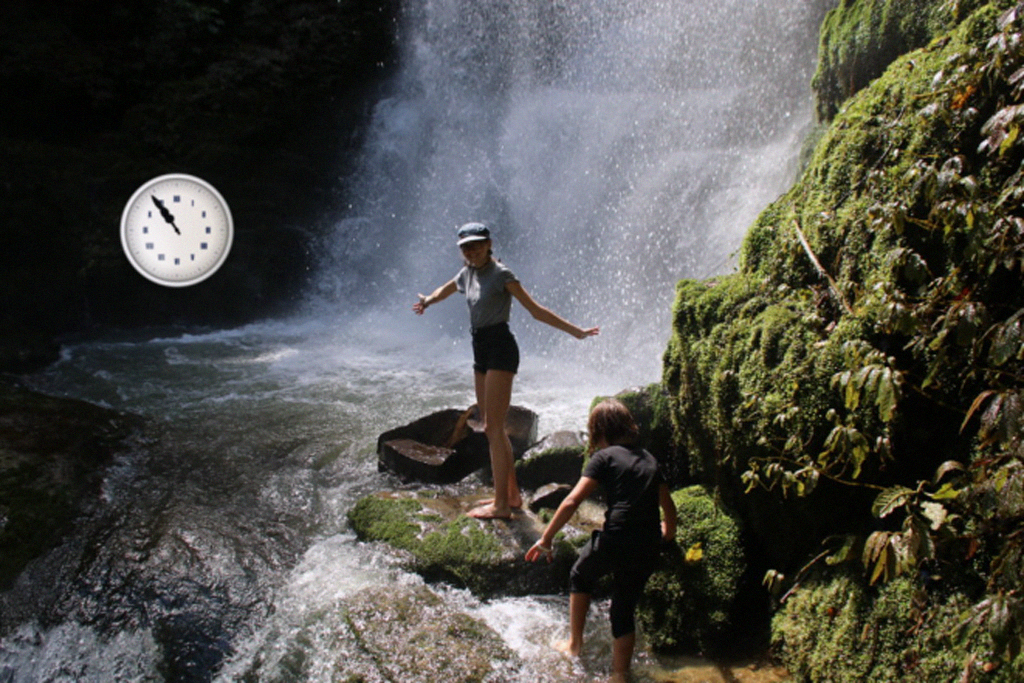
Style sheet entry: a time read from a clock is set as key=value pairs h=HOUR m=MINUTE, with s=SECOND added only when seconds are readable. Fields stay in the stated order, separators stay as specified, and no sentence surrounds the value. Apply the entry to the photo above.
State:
h=10 m=54
